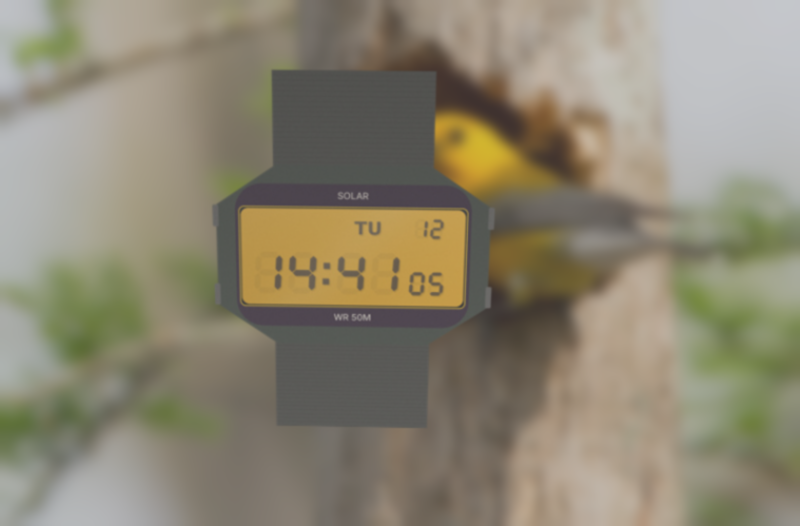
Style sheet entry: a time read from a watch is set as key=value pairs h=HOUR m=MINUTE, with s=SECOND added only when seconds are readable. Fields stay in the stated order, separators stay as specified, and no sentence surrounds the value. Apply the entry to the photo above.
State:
h=14 m=41 s=5
